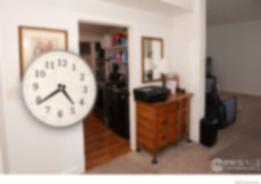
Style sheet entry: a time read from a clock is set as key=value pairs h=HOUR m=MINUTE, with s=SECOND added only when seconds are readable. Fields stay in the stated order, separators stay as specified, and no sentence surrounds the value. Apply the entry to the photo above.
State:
h=4 m=39
